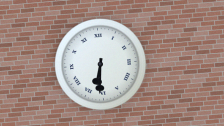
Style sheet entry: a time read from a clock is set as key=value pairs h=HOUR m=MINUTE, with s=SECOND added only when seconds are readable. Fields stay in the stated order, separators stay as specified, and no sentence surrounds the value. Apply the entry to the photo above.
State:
h=6 m=31
